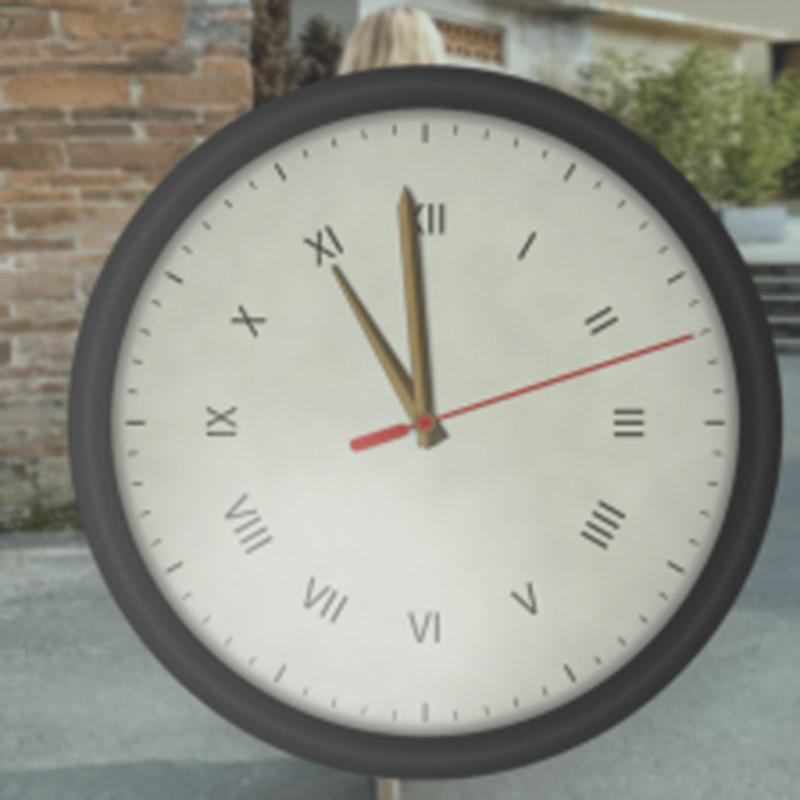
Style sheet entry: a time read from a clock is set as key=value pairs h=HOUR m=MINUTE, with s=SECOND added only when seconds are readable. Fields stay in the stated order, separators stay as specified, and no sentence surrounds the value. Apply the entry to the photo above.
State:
h=10 m=59 s=12
